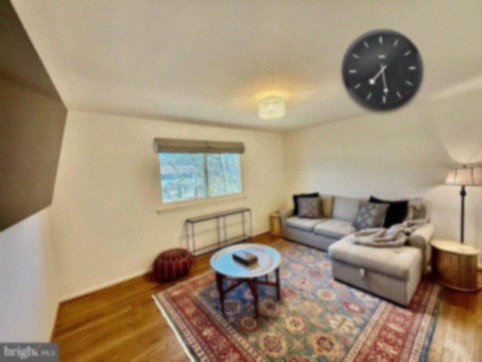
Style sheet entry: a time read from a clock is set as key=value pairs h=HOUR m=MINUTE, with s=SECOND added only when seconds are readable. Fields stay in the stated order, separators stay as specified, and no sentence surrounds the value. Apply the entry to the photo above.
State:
h=7 m=29
